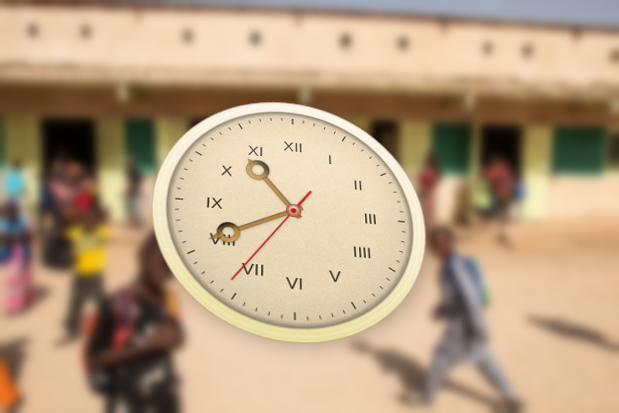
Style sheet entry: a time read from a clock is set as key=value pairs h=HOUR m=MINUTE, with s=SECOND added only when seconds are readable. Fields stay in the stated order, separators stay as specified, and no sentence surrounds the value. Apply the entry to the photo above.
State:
h=10 m=40 s=36
